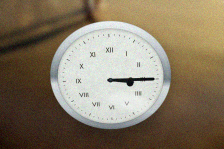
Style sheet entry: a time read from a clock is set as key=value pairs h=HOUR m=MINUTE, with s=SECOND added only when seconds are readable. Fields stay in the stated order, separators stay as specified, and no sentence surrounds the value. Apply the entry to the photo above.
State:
h=3 m=15
